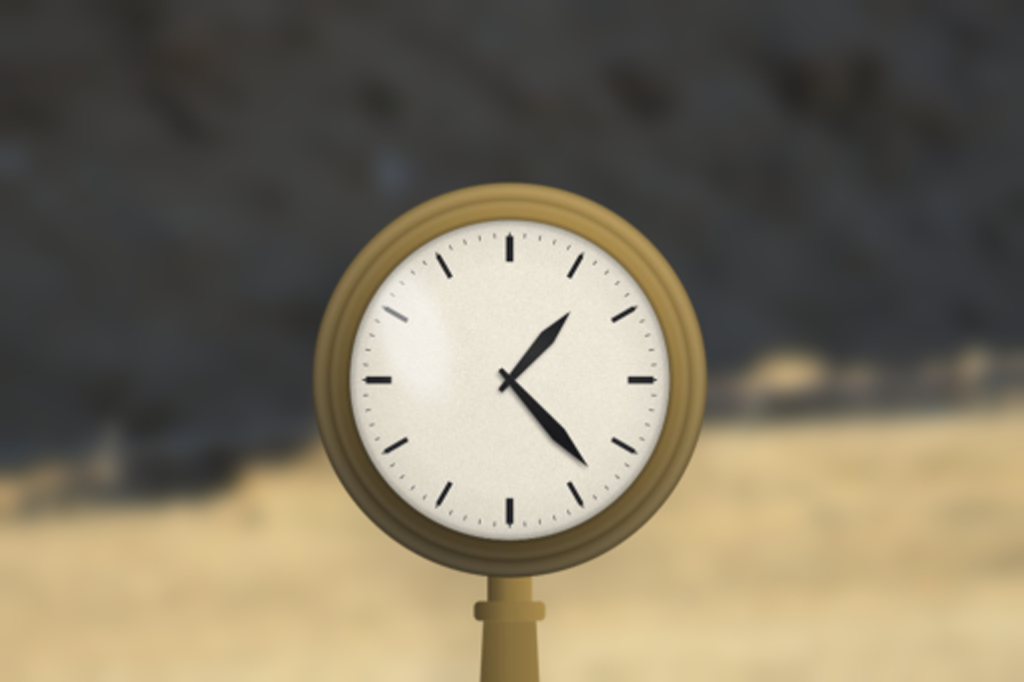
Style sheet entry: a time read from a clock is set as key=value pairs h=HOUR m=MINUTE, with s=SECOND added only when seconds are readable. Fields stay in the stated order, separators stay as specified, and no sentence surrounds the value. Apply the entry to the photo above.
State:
h=1 m=23
